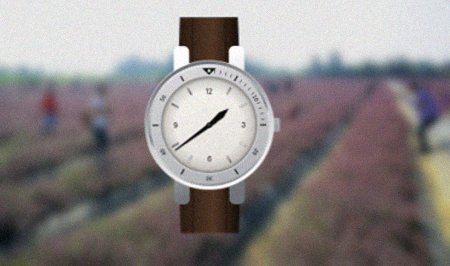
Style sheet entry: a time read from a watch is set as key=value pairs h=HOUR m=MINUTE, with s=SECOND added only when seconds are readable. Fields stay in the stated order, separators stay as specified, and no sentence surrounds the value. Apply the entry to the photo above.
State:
h=1 m=39
